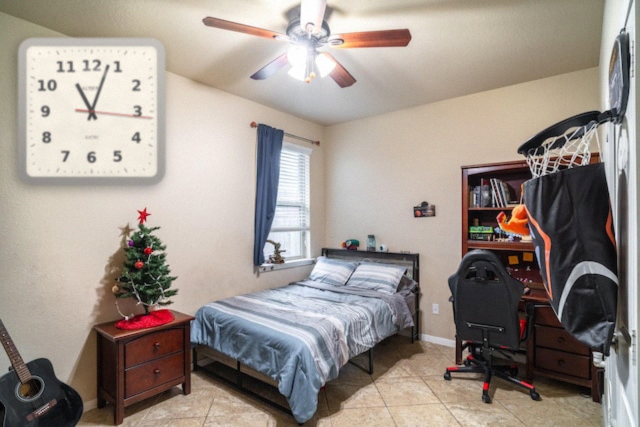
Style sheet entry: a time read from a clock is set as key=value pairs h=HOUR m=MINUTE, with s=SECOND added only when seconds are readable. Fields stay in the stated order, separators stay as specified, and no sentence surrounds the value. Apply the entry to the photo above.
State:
h=11 m=3 s=16
